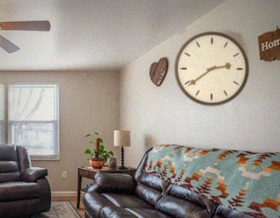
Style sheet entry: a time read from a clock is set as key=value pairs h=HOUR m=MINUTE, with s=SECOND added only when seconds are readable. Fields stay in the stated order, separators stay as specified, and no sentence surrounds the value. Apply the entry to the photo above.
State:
h=2 m=39
